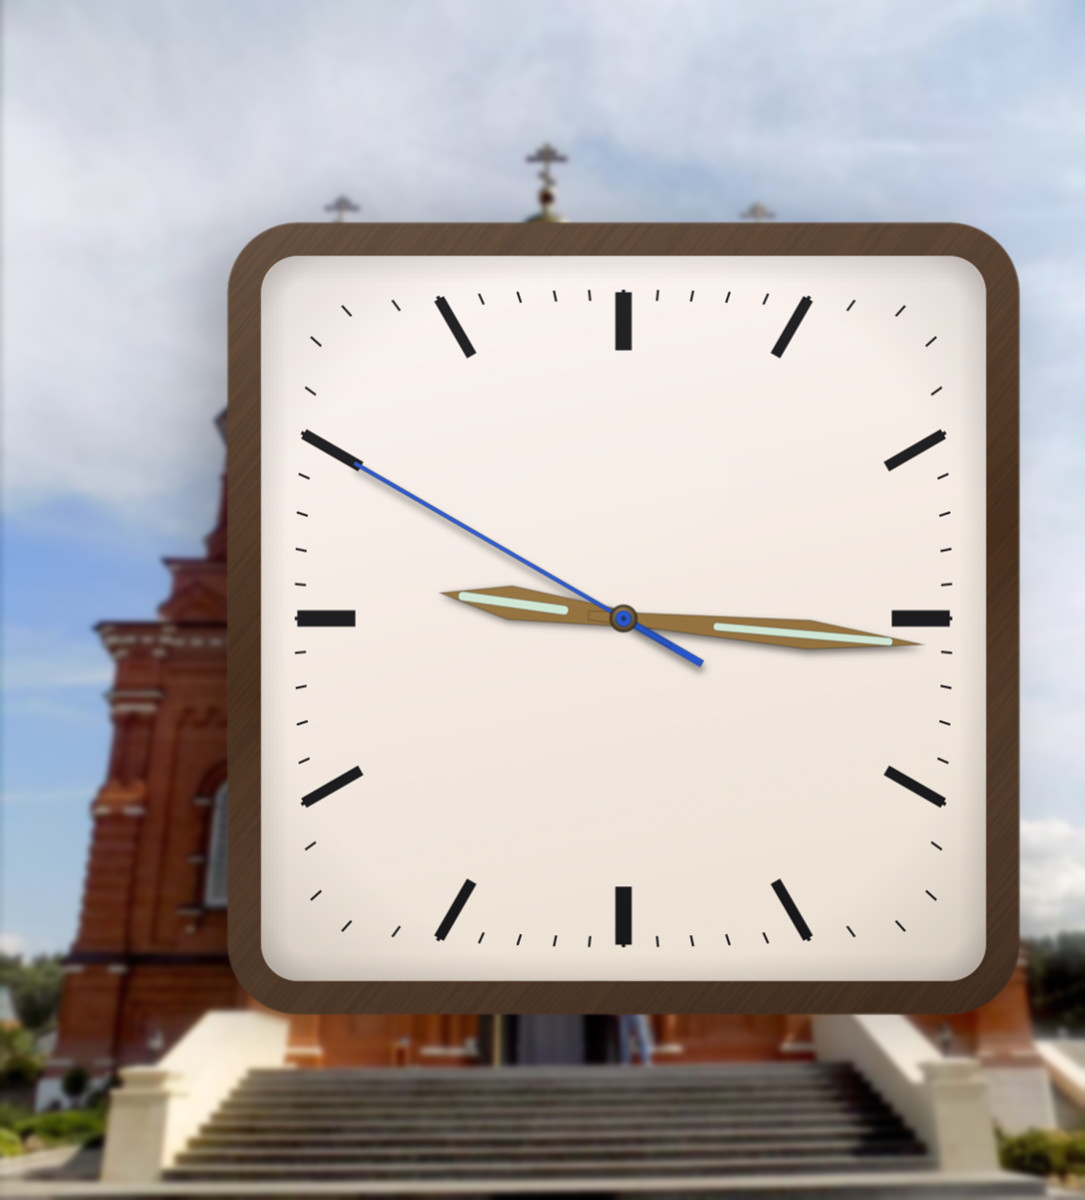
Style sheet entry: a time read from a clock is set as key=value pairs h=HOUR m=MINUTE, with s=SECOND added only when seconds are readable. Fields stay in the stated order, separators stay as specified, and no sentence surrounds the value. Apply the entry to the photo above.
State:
h=9 m=15 s=50
